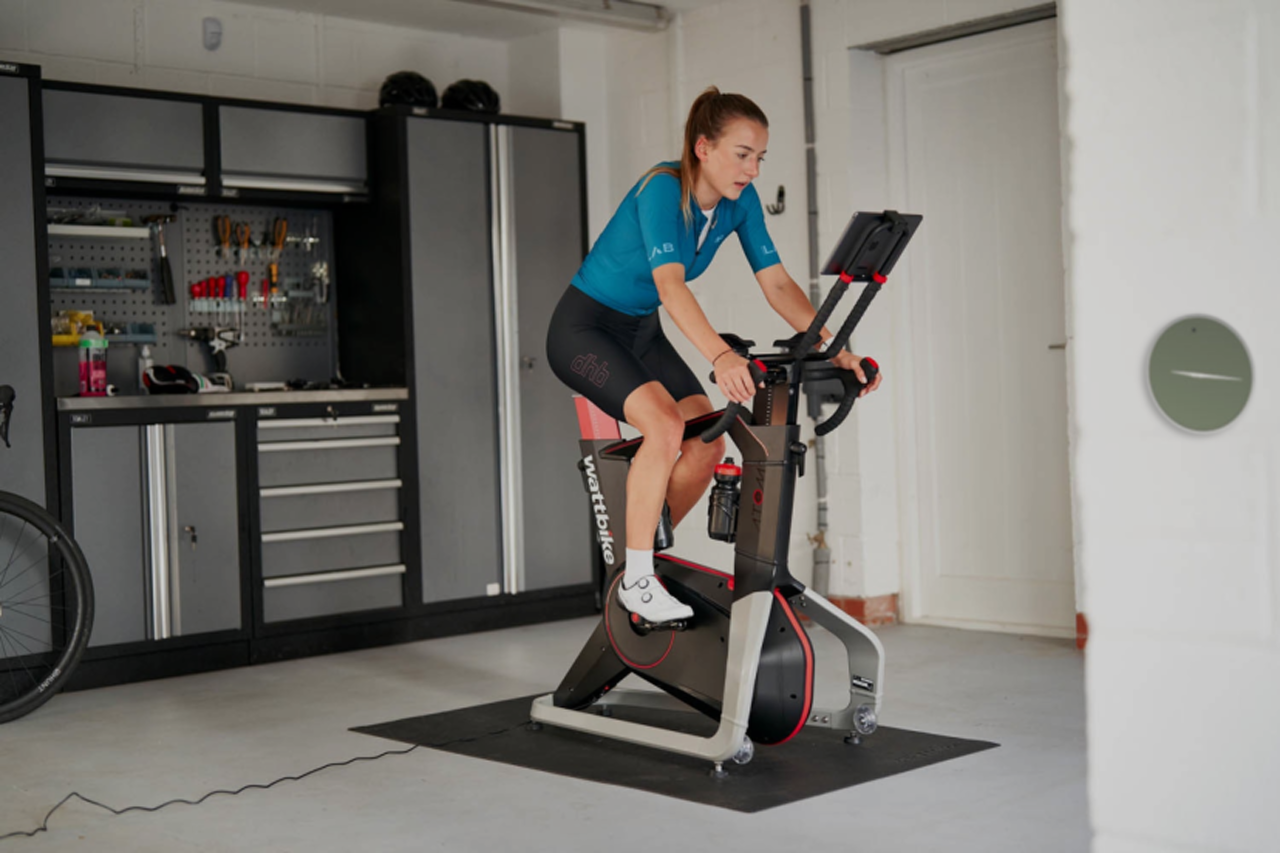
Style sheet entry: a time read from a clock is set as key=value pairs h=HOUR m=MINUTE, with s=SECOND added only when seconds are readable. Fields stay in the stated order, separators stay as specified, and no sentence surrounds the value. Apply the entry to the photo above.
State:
h=9 m=16
